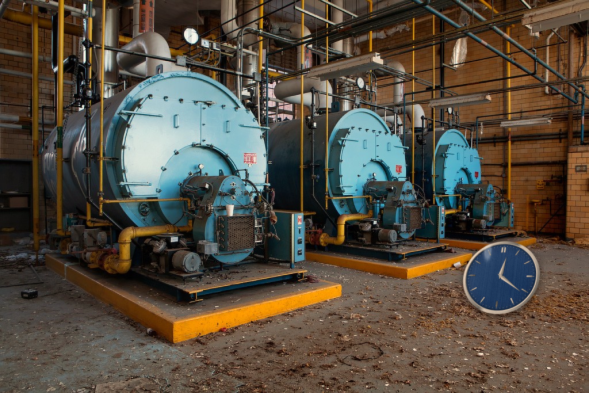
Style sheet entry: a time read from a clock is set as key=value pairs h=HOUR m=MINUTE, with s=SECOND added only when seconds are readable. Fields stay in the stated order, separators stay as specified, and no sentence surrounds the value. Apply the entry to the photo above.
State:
h=12 m=21
